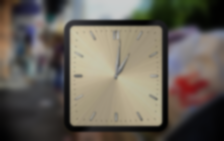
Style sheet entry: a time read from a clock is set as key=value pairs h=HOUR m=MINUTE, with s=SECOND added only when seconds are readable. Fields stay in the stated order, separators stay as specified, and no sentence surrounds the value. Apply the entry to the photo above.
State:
h=1 m=1
